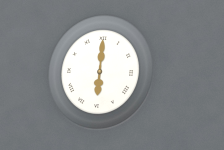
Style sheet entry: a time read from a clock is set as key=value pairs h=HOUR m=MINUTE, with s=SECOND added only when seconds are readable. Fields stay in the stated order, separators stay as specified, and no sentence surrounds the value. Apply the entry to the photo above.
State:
h=6 m=0
